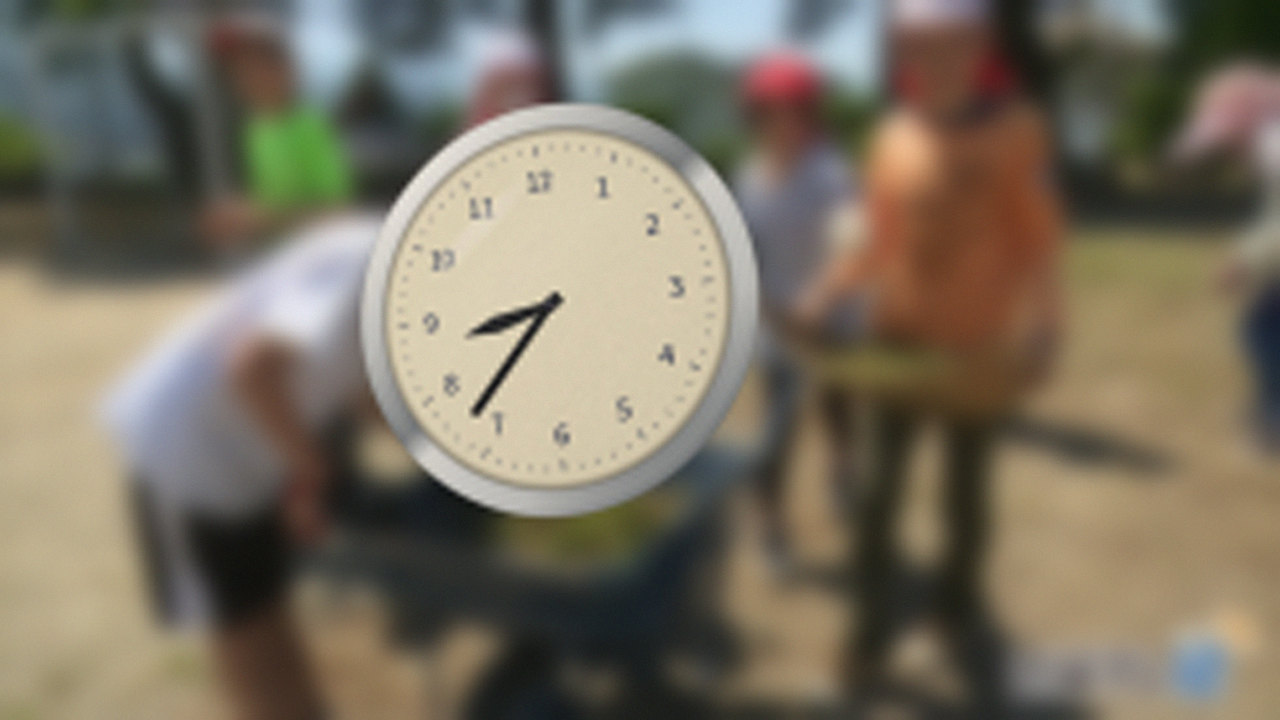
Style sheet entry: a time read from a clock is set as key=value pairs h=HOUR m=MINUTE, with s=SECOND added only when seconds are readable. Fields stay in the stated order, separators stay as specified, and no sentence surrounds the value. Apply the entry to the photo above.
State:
h=8 m=37
